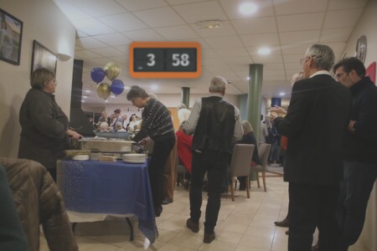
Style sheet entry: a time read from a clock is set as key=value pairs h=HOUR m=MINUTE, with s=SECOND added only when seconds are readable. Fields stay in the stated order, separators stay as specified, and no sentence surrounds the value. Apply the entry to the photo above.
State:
h=3 m=58
